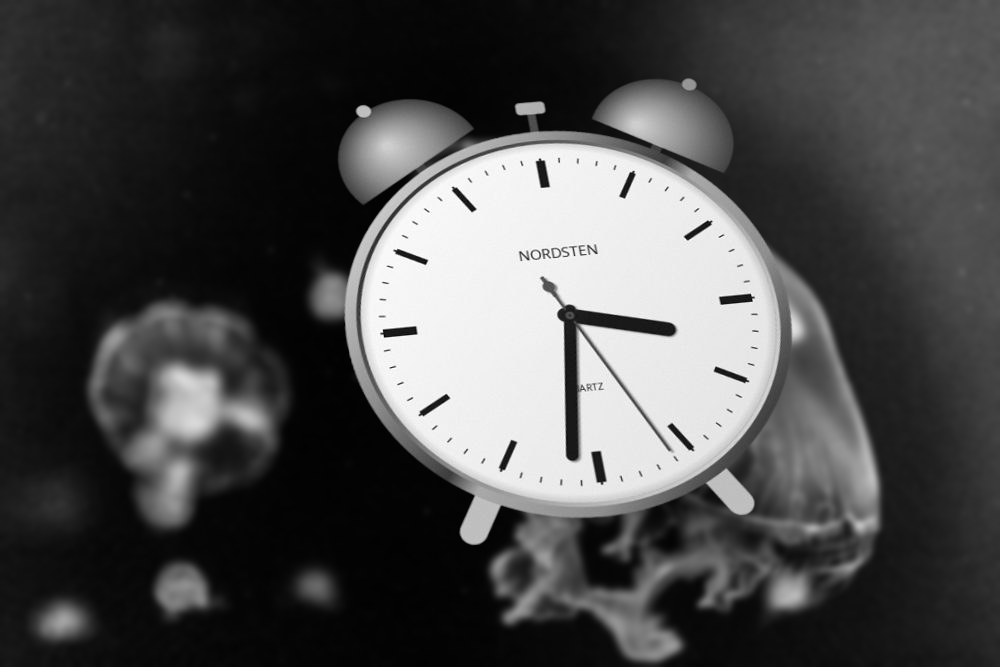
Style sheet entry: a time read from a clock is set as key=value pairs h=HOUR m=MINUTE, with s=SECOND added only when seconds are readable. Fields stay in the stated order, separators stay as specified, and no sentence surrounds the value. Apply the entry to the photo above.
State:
h=3 m=31 s=26
